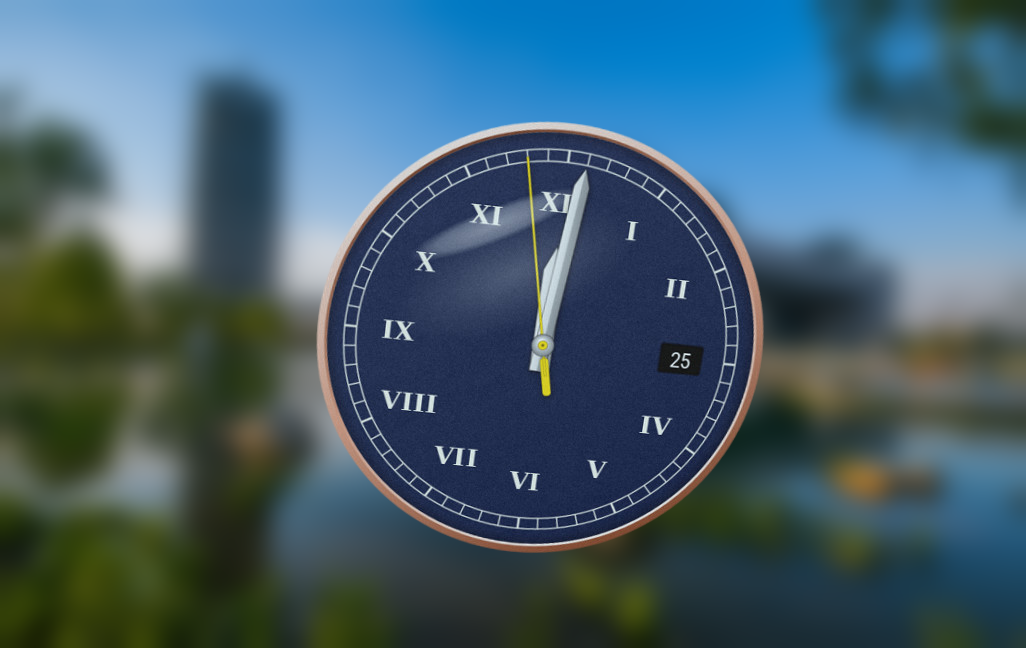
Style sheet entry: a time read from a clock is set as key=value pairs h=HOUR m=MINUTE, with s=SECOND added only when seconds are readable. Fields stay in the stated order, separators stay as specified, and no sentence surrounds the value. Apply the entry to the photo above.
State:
h=12 m=0 s=58
